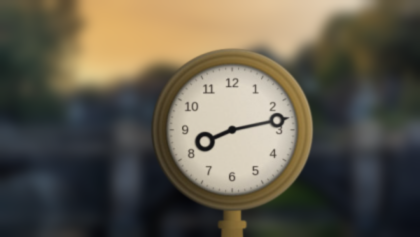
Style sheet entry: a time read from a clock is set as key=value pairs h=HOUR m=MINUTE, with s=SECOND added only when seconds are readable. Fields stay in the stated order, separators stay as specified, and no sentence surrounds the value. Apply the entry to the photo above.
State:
h=8 m=13
